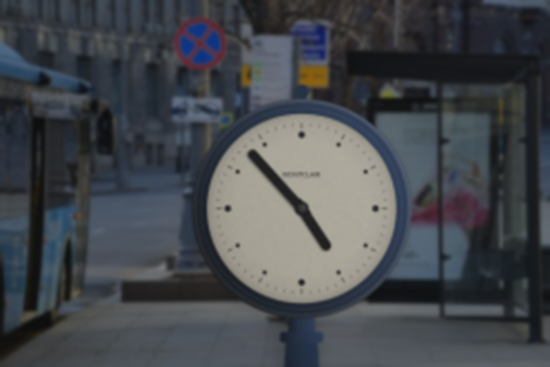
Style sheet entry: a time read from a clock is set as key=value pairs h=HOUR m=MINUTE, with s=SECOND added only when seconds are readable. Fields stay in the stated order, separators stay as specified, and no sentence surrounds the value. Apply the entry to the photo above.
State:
h=4 m=53
